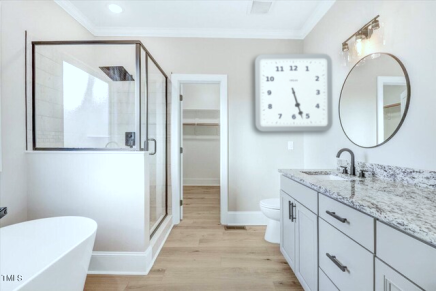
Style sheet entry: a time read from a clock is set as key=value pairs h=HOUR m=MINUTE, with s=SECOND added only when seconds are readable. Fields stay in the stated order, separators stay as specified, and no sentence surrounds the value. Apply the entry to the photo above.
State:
h=5 m=27
